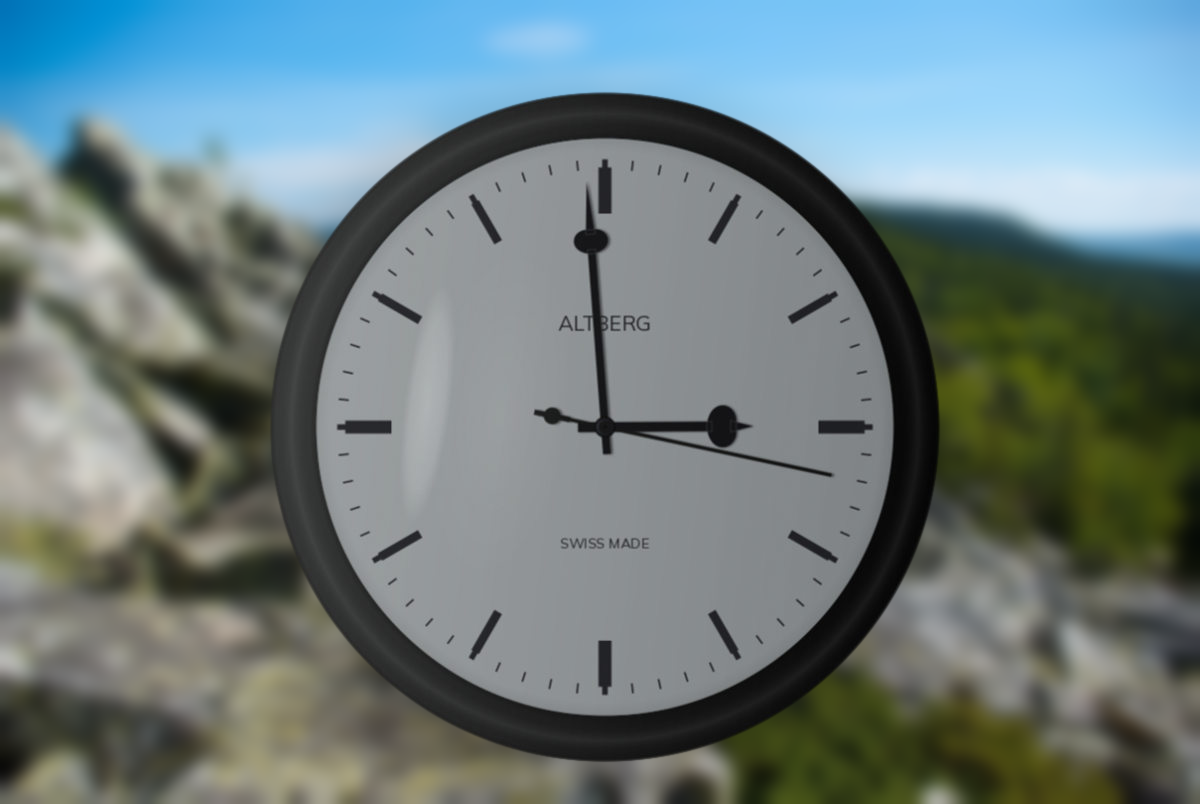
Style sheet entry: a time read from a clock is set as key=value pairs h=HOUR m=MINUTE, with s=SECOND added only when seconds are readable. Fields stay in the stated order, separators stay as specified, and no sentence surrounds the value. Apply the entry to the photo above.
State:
h=2 m=59 s=17
